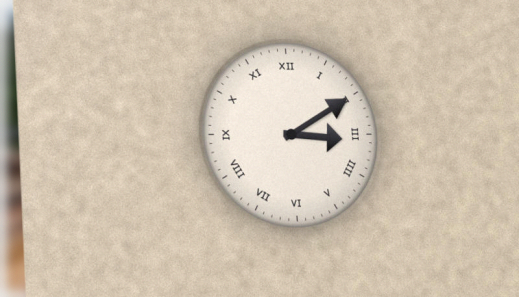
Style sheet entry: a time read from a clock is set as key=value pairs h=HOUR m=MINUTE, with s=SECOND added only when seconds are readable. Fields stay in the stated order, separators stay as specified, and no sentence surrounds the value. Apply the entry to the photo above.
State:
h=3 m=10
